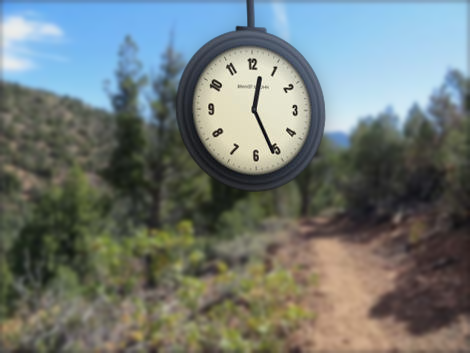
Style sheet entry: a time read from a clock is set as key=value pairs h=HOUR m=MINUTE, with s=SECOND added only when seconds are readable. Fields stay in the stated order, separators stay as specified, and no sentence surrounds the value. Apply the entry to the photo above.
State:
h=12 m=26
